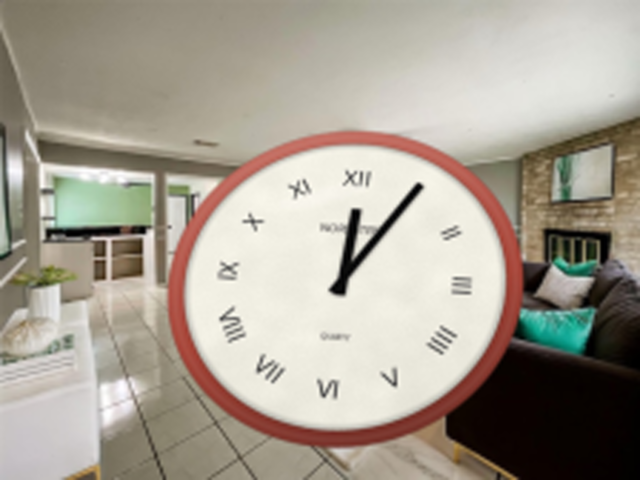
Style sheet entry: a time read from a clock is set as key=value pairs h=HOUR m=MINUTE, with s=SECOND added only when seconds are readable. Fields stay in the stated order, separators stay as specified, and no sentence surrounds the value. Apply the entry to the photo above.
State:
h=12 m=5
